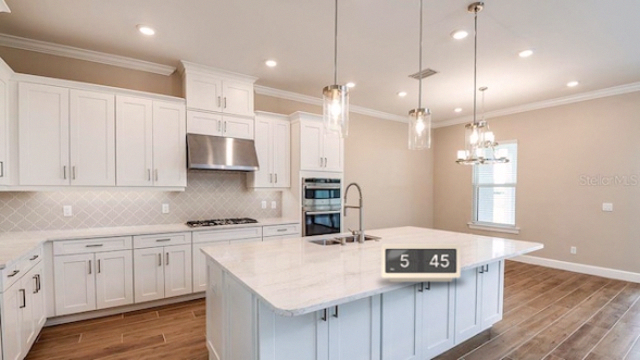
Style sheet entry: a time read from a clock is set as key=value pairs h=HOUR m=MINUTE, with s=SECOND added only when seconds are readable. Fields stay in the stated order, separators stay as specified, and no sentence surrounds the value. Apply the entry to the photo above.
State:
h=5 m=45
